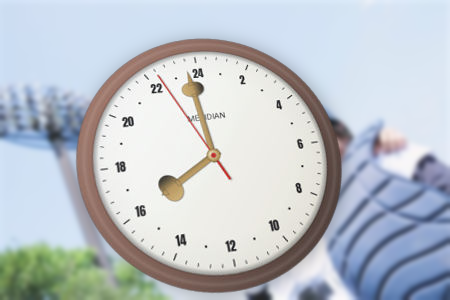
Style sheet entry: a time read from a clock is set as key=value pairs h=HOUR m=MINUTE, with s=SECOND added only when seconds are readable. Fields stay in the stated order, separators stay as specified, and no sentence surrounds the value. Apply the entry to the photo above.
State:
h=15 m=58 s=56
